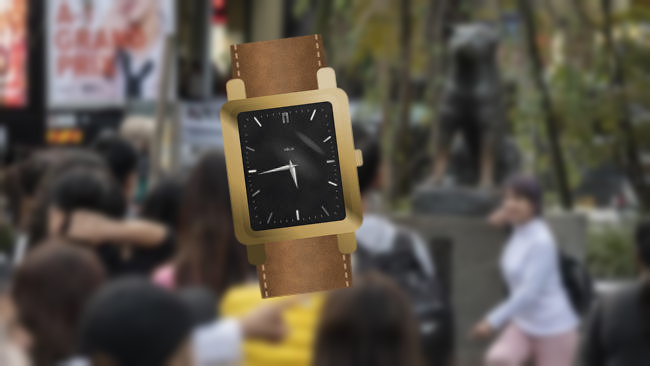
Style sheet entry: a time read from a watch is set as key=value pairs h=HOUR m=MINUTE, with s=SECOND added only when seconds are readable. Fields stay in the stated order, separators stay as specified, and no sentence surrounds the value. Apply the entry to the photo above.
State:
h=5 m=44
